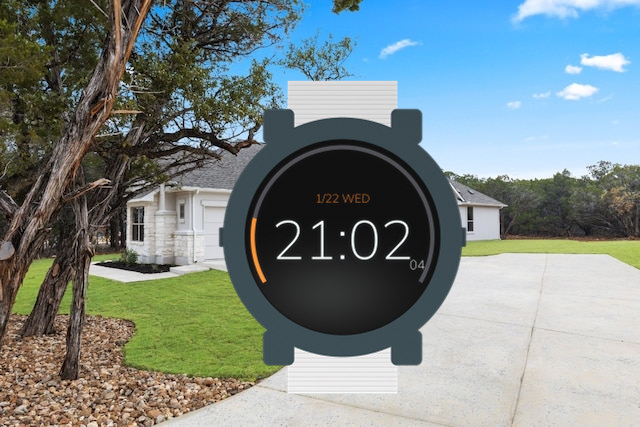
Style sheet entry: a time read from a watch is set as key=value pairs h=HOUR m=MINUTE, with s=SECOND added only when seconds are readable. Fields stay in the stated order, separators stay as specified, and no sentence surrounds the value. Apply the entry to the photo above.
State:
h=21 m=2 s=4
